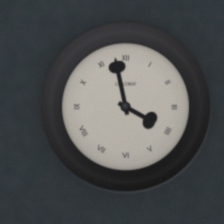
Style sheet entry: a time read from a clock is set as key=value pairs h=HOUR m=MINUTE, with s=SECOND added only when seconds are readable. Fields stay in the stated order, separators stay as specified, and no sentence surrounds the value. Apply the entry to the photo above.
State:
h=3 m=58
